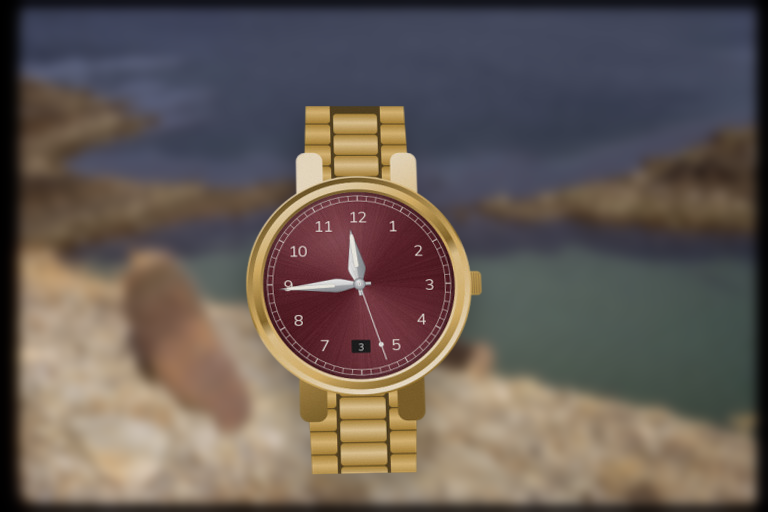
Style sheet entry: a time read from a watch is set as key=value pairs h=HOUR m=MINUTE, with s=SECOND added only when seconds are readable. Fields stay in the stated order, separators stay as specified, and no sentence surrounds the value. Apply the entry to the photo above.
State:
h=11 m=44 s=27
